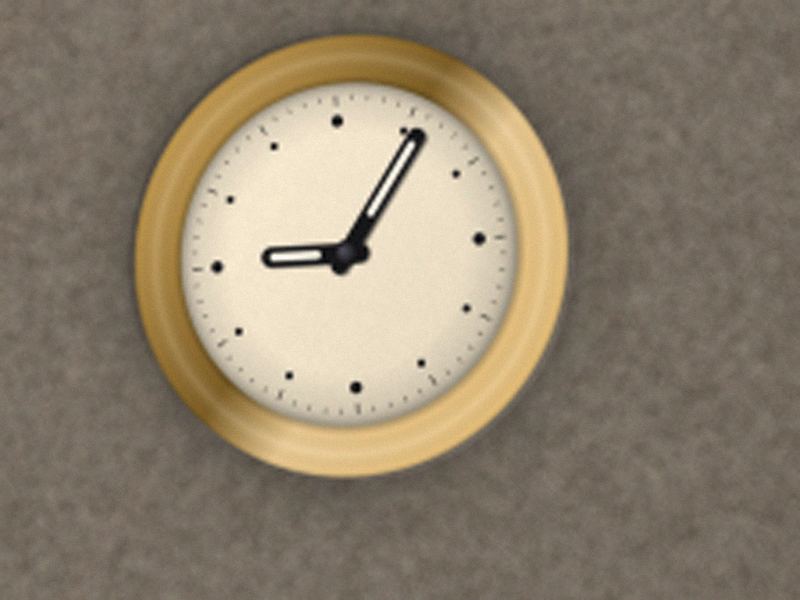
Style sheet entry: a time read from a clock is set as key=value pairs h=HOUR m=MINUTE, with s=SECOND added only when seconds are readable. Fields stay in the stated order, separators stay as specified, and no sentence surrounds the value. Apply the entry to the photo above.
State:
h=9 m=6
